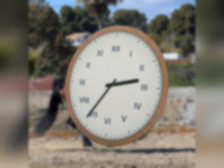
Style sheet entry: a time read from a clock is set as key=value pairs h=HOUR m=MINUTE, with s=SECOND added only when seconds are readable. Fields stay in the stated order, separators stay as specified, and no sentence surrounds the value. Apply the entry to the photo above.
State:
h=2 m=36
